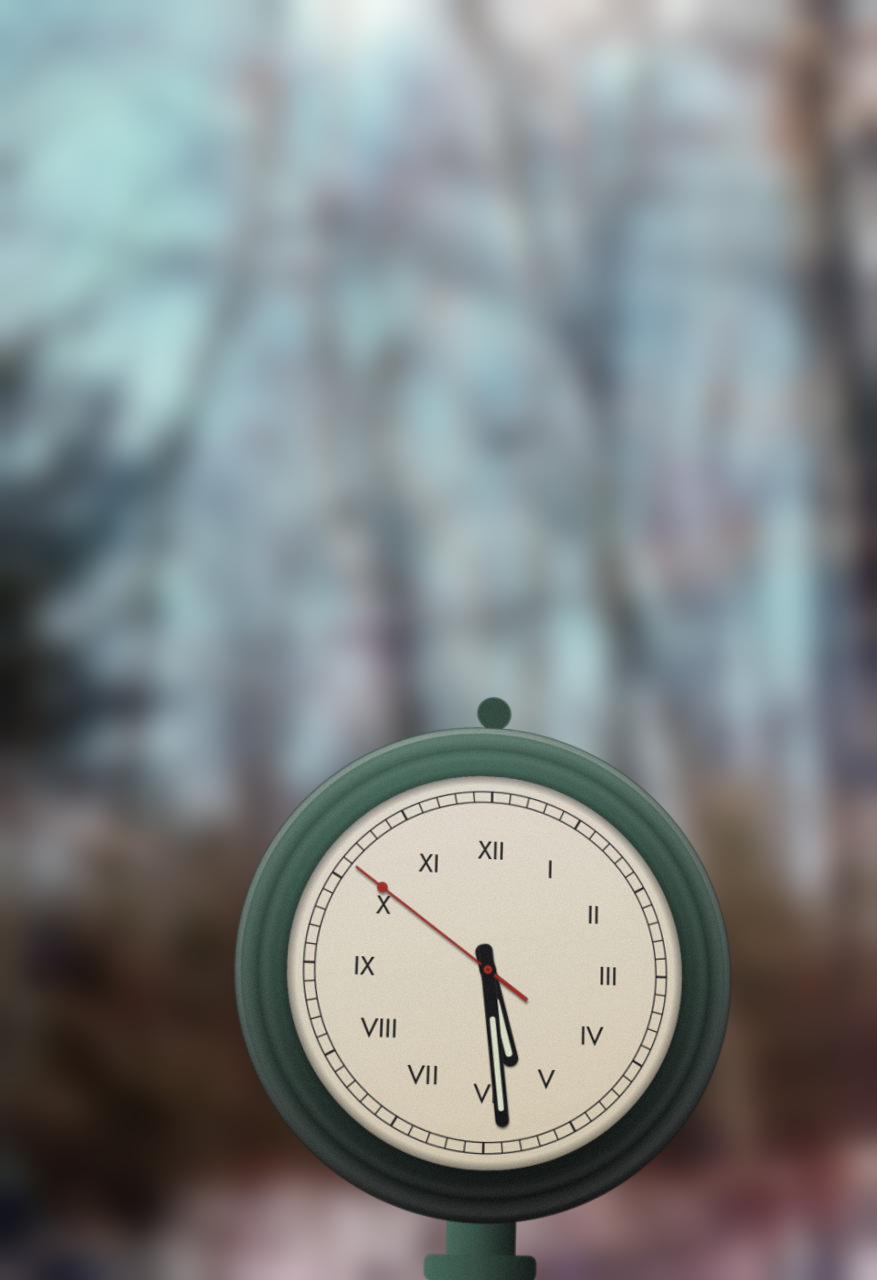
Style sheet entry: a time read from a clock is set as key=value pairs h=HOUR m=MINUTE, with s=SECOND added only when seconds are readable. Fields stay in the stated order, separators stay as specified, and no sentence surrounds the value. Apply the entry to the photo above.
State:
h=5 m=28 s=51
